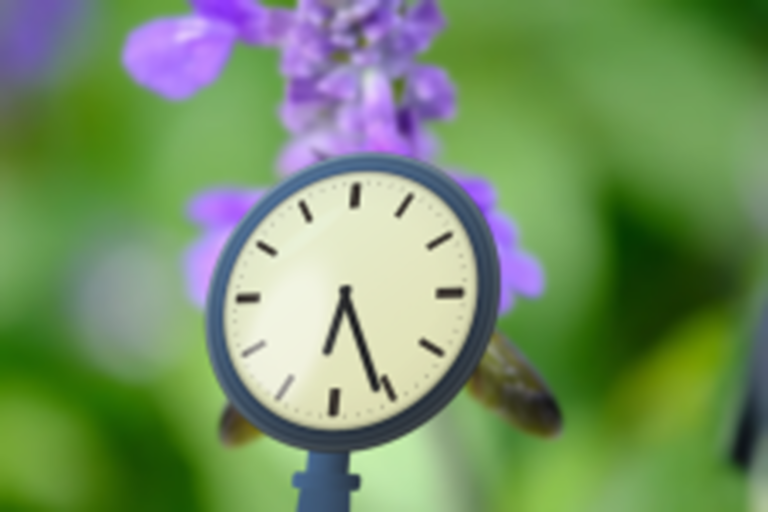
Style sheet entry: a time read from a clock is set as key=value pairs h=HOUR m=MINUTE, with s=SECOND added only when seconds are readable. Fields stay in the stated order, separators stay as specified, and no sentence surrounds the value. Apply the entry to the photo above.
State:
h=6 m=26
